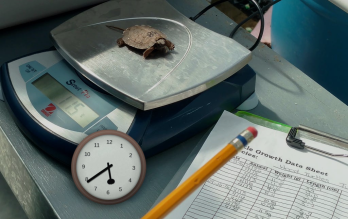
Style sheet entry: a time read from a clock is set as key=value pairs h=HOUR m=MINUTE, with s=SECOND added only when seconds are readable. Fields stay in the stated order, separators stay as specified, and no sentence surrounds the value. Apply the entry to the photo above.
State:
h=5 m=39
